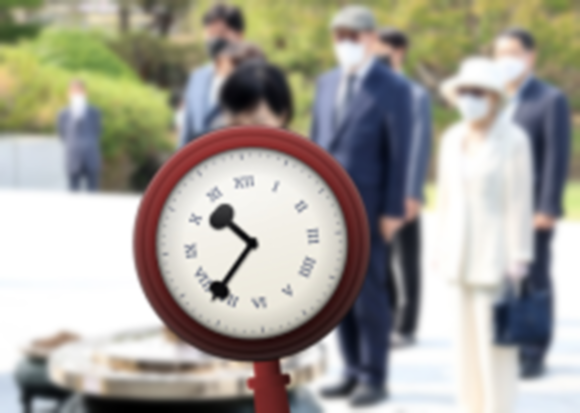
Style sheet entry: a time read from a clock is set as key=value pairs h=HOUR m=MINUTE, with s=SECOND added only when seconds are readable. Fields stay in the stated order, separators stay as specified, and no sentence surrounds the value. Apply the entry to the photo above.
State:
h=10 m=37
